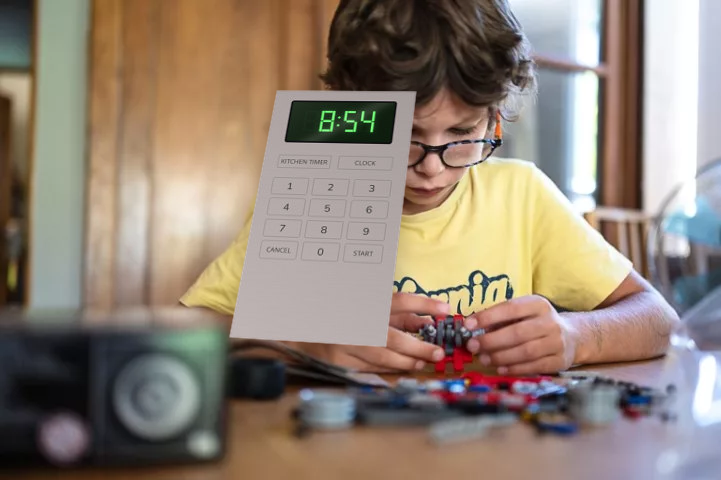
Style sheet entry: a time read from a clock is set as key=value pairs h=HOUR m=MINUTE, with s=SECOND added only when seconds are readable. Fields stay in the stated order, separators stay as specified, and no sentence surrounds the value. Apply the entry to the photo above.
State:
h=8 m=54
